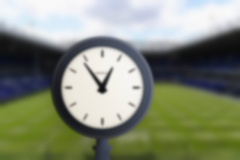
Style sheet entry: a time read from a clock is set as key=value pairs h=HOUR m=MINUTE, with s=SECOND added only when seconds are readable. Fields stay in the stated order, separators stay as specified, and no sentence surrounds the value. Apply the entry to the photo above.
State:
h=12 m=54
